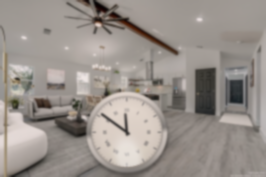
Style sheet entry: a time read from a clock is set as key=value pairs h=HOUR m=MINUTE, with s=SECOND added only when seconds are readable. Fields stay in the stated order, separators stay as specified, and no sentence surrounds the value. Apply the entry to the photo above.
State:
h=11 m=51
